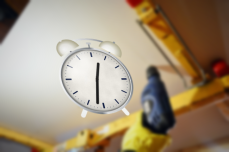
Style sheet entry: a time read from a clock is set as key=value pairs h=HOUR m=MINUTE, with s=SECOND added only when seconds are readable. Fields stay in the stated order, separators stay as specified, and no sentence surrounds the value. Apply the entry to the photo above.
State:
h=12 m=32
